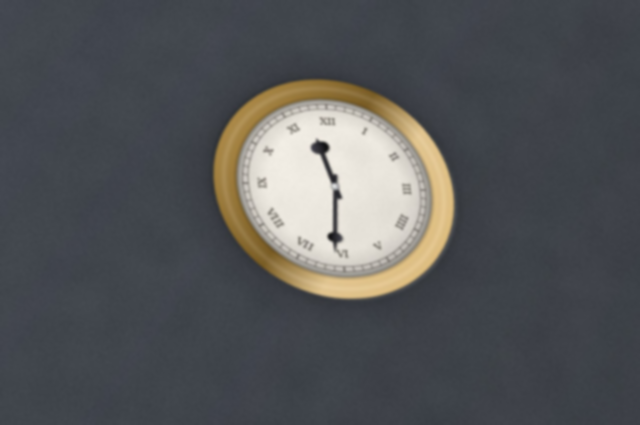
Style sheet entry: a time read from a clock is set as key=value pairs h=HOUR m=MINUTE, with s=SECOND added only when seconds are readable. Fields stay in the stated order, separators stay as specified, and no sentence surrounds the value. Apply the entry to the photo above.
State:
h=11 m=31
